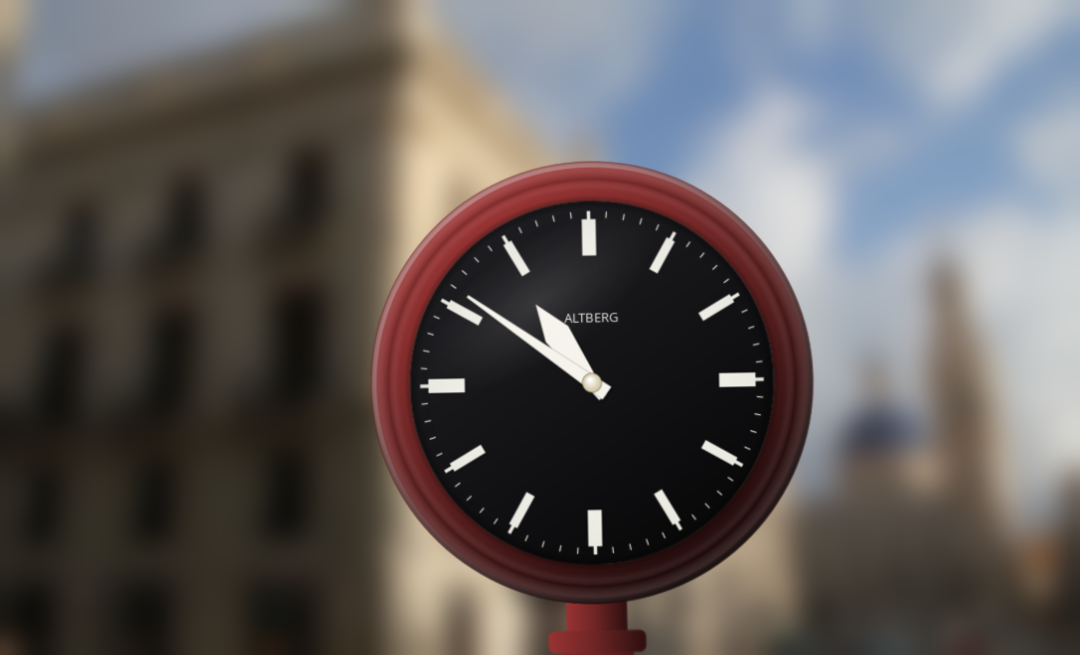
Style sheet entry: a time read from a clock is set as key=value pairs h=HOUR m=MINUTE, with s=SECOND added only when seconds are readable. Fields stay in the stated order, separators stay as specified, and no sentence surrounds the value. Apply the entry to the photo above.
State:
h=10 m=51
